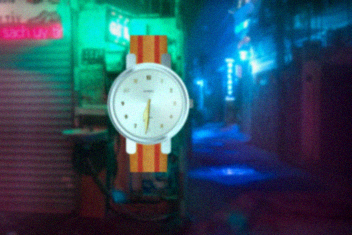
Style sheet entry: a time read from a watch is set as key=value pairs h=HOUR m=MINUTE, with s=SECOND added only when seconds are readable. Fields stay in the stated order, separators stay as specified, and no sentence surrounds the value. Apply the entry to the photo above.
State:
h=6 m=31
